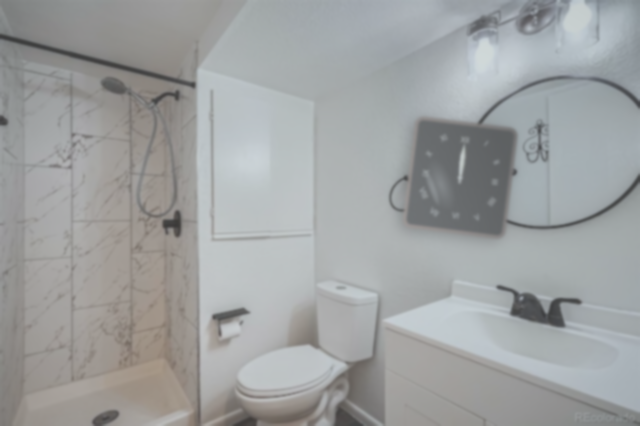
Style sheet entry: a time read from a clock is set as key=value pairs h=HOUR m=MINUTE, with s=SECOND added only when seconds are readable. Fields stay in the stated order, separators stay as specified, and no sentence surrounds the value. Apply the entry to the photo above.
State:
h=12 m=0
